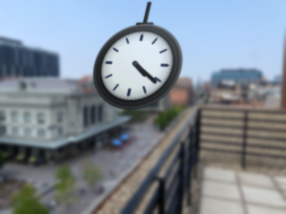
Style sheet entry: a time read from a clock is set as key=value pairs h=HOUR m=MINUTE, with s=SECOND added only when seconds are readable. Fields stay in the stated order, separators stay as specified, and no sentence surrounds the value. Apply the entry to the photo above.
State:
h=4 m=21
